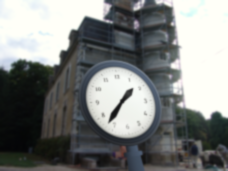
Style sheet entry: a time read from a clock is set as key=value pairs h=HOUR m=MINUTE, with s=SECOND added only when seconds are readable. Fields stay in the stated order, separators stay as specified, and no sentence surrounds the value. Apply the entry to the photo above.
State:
h=1 m=37
